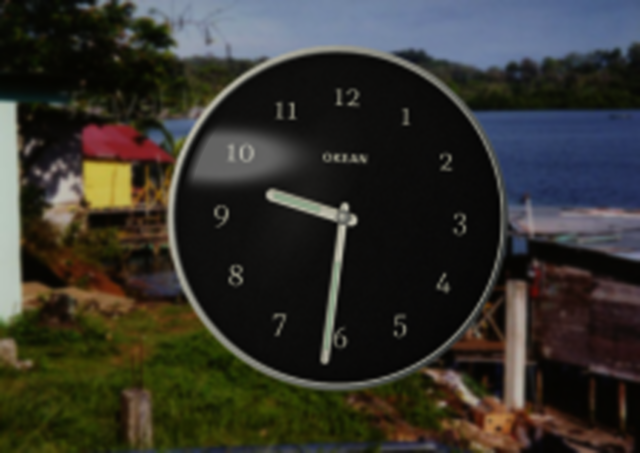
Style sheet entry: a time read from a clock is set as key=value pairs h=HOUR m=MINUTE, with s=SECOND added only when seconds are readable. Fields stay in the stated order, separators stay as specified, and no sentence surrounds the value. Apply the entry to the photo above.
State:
h=9 m=31
